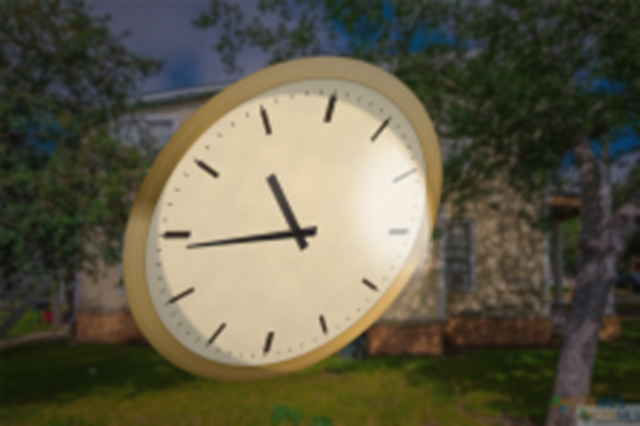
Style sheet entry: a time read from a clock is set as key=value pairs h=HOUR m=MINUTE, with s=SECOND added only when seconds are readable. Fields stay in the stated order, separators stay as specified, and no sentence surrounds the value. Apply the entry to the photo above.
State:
h=10 m=44
